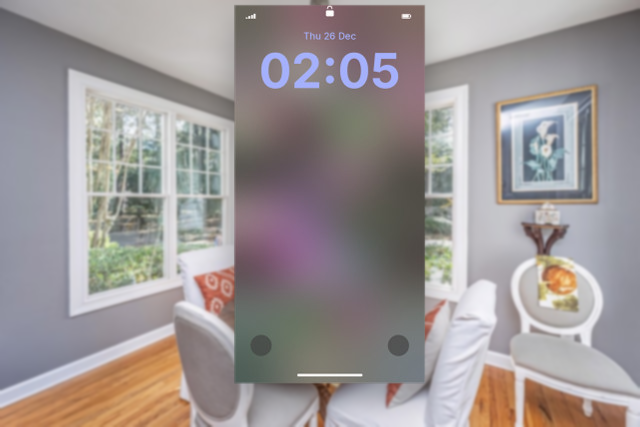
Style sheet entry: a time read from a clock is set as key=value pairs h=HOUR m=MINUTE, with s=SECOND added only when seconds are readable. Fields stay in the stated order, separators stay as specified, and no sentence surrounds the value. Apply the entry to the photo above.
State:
h=2 m=5
